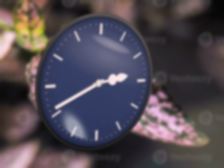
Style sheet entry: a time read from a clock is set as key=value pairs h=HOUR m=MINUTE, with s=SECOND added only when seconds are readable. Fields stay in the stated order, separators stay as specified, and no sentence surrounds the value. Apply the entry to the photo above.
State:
h=2 m=41
